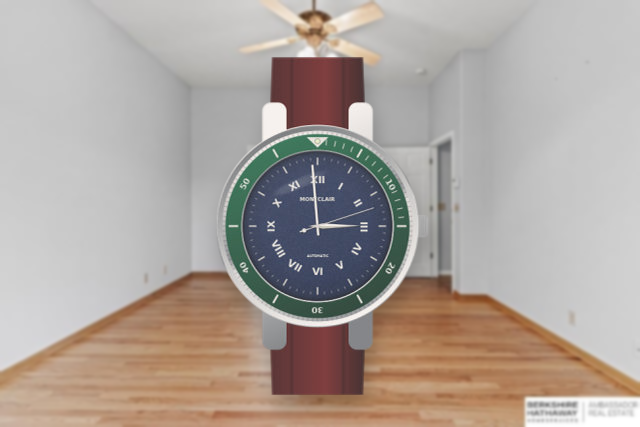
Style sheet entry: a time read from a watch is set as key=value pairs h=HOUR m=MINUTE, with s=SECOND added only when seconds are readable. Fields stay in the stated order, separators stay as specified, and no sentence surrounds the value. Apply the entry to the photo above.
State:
h=2 m=59 s=12
